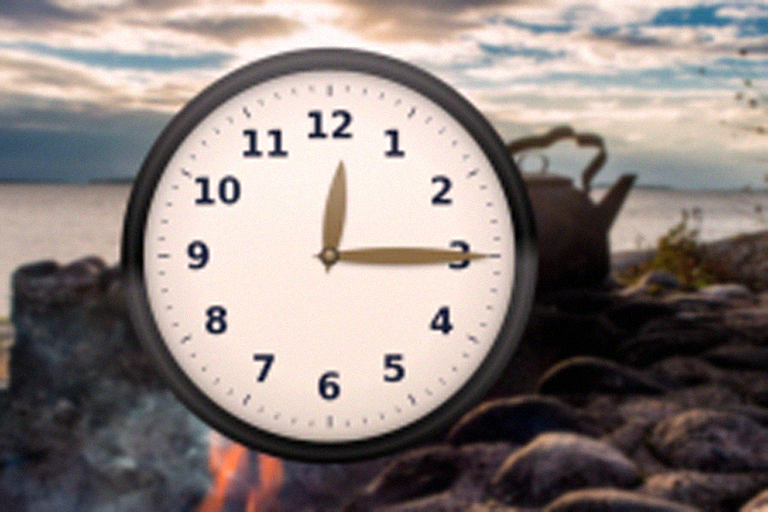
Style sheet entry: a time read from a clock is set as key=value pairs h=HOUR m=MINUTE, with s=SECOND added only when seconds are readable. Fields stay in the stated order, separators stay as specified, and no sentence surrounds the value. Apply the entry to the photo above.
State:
h=12 m=15
